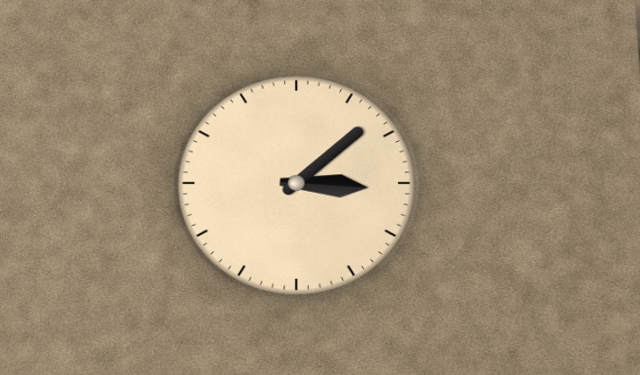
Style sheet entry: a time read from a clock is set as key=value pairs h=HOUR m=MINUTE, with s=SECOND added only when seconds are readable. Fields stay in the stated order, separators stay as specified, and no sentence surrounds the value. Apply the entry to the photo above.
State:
h=3 m=8
